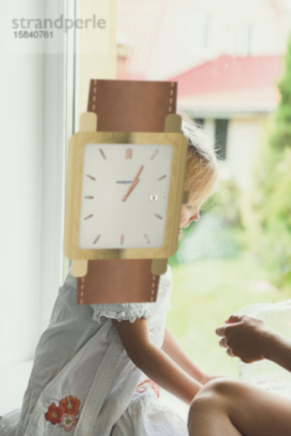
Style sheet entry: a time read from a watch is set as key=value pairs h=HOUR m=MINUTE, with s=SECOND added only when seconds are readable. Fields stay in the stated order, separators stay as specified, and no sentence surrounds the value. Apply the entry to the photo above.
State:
h=1 m=4
